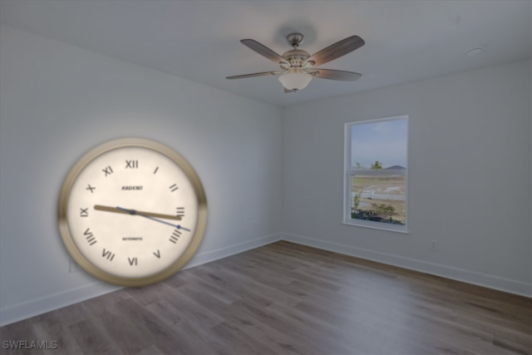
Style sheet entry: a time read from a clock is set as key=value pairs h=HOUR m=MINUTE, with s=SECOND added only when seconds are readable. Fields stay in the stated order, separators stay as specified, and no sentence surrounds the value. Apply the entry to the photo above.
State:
h=9 m=16 s=18
